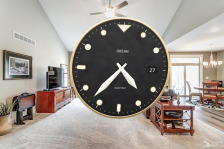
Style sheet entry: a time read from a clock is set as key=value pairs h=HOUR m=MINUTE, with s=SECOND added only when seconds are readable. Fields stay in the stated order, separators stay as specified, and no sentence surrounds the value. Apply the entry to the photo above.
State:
h=4 m=37
